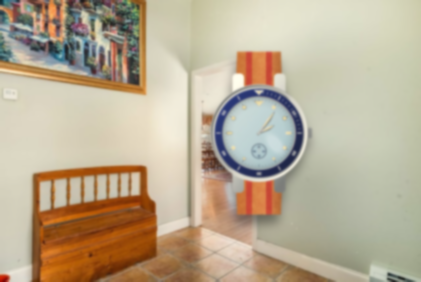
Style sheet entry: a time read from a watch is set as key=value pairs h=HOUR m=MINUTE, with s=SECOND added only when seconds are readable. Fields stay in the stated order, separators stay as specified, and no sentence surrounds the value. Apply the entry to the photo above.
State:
h=2 m=6
